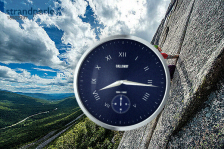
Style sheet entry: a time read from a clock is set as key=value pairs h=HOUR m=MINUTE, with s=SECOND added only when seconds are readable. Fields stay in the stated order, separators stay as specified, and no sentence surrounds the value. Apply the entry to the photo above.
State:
h=8 m=16
